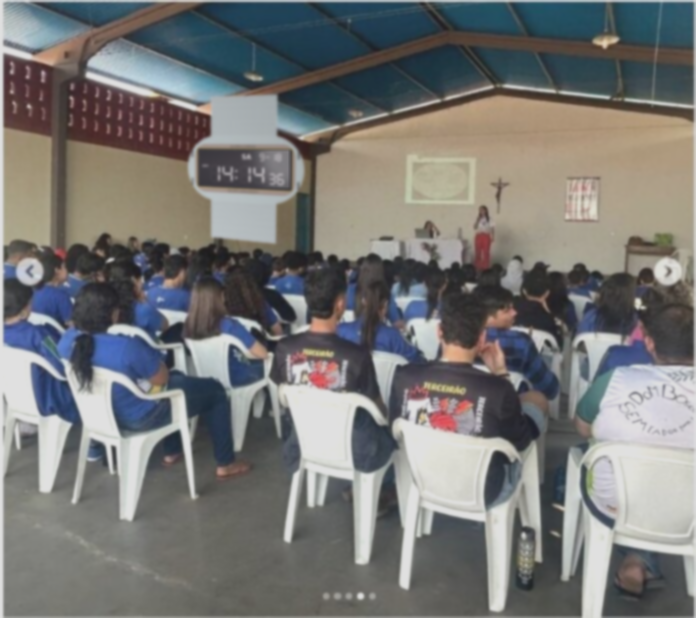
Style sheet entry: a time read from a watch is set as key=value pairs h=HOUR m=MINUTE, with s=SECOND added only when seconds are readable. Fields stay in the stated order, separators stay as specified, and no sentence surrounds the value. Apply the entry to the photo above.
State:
h=14 m=14
